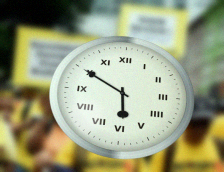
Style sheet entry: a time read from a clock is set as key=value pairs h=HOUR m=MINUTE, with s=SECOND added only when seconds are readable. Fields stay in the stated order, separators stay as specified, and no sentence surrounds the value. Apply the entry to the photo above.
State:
h=5 m=50
